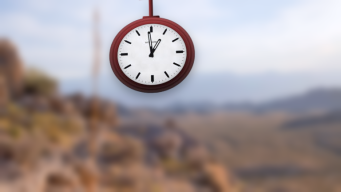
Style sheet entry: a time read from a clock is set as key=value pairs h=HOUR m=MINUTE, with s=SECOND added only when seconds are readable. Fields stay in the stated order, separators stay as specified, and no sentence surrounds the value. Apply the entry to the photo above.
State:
h=12 m=59
